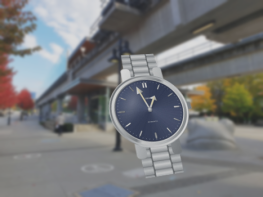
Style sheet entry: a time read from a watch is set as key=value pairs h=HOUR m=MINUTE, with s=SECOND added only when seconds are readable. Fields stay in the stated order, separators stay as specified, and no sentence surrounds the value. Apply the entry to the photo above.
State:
h=12 m=57
